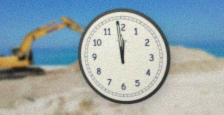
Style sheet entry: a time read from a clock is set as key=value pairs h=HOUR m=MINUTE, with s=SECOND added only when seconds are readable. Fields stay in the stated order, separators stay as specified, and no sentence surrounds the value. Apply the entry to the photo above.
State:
h=11 m=59
